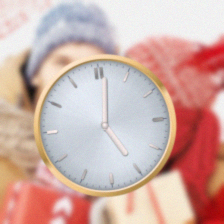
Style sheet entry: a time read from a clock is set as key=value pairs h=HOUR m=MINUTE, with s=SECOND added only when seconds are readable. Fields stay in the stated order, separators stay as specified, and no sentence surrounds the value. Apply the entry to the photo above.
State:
h=5 m=1
